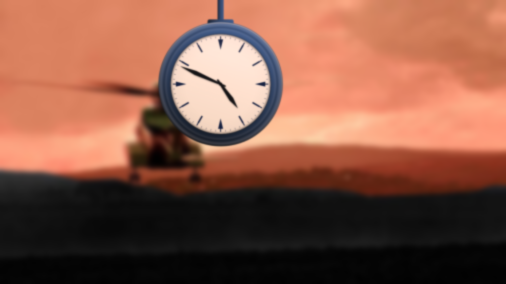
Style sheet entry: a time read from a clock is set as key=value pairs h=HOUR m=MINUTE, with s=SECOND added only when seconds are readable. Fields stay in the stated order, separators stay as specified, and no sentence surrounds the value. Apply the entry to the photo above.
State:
h=4 m=49
